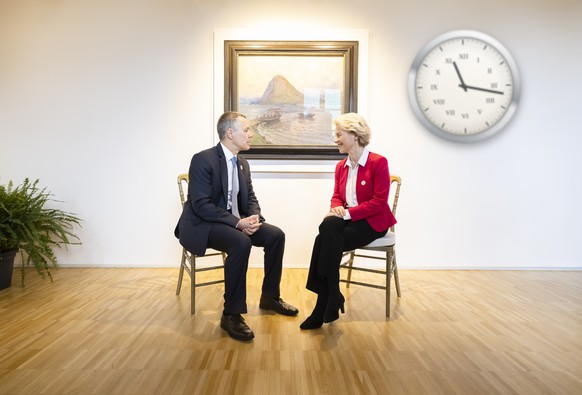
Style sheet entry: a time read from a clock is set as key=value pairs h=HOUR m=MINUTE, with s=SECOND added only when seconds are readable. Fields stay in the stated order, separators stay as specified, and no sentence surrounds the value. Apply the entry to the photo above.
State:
h=11 m=17
